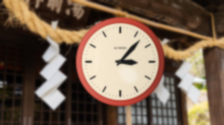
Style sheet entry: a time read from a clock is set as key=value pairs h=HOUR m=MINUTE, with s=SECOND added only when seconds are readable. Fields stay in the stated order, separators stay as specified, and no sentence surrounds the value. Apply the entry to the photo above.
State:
h=3 m=7
